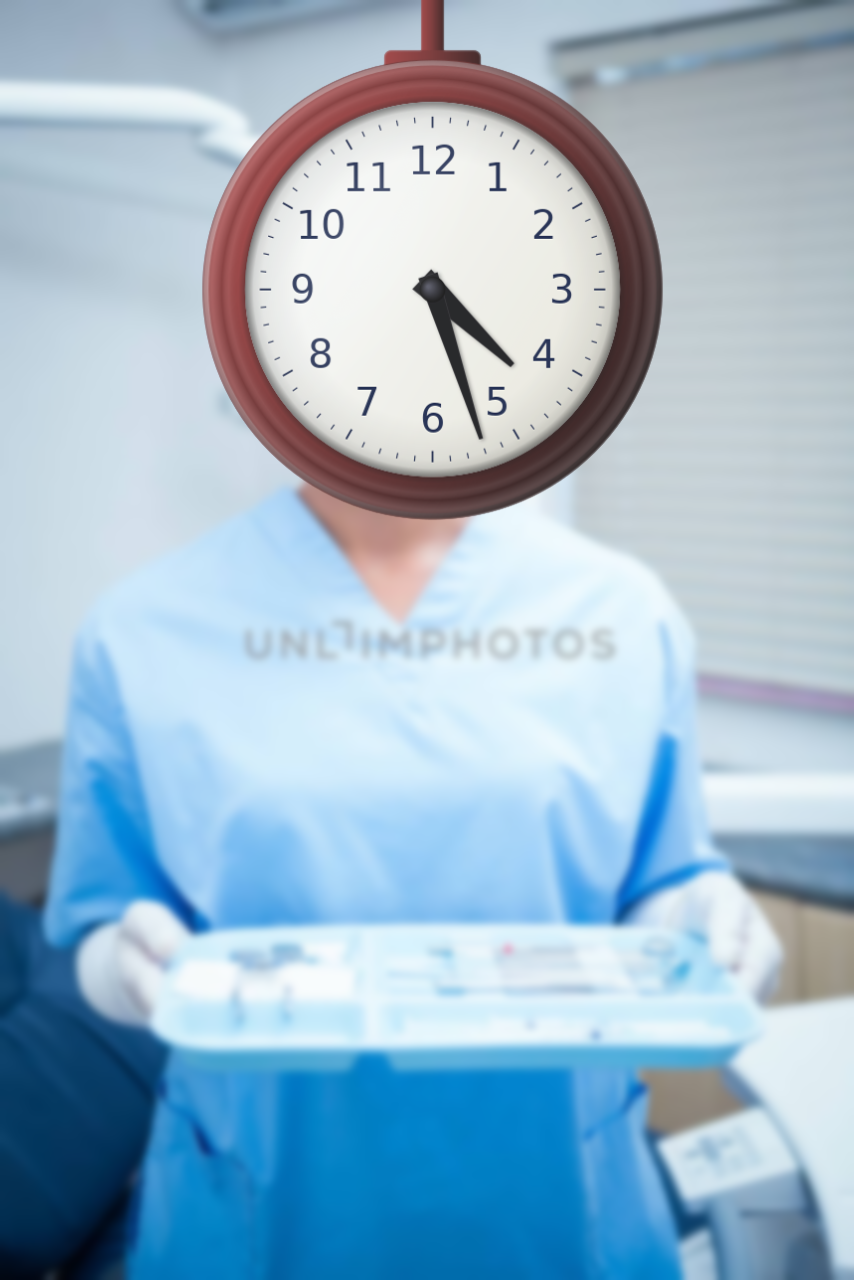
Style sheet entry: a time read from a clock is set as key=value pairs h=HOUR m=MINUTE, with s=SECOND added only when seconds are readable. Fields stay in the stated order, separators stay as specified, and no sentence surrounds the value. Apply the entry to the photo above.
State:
h=4 m=27
